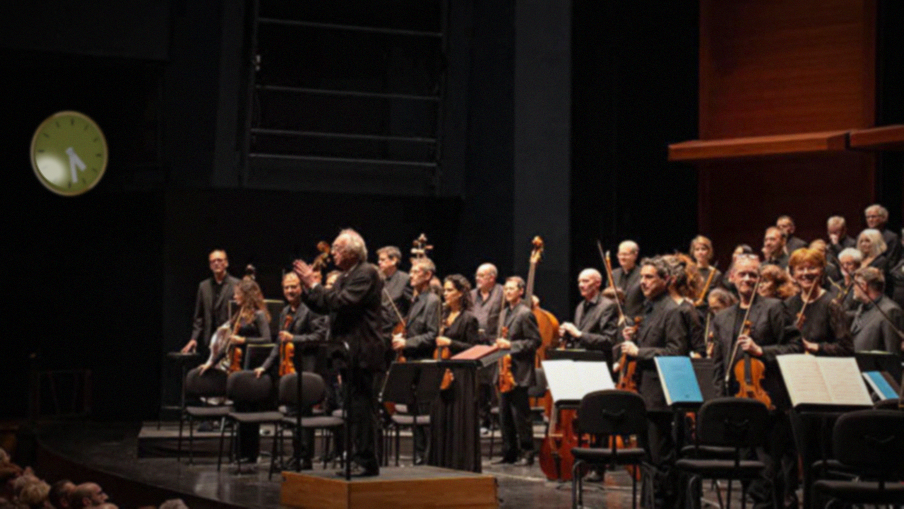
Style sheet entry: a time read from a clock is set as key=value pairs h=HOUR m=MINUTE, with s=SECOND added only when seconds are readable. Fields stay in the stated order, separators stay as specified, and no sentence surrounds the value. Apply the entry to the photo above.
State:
h=4 m=28
